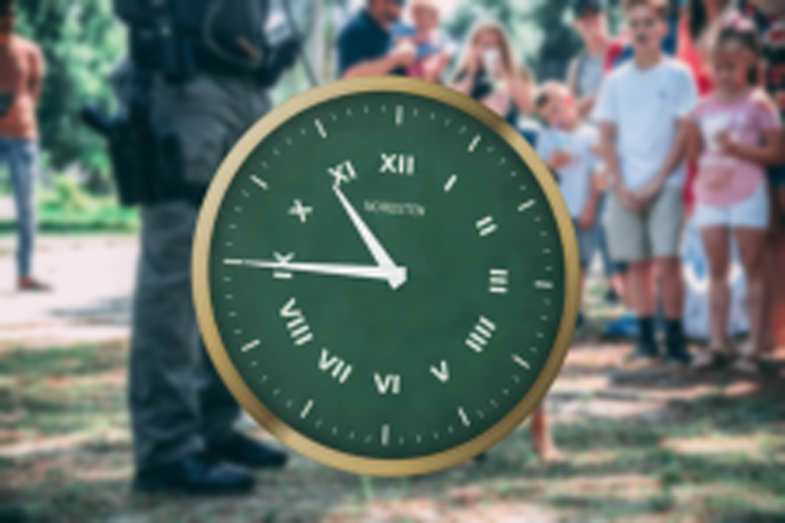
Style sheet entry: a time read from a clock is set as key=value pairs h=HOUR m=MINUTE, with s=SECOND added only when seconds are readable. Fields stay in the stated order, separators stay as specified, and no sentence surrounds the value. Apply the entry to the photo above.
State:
h=10 m=45
